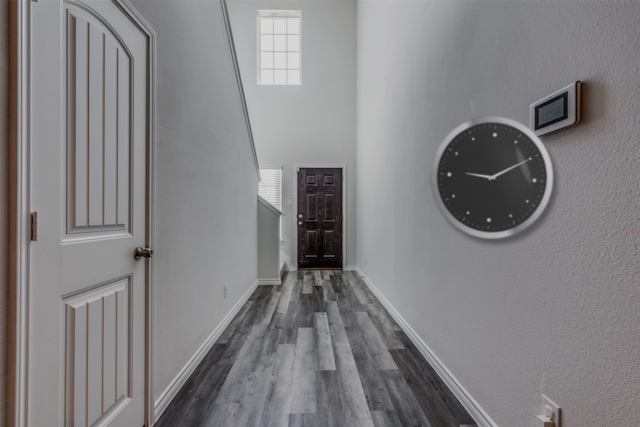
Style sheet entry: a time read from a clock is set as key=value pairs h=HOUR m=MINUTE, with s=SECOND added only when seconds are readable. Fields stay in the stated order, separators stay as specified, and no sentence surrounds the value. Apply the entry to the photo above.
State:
h=9 m=10
